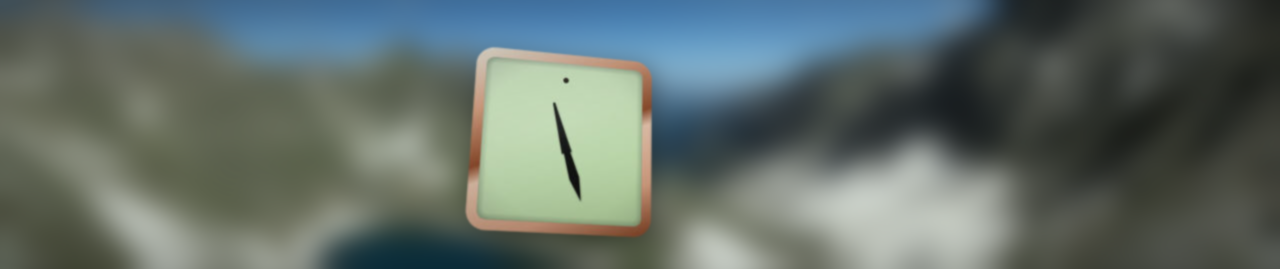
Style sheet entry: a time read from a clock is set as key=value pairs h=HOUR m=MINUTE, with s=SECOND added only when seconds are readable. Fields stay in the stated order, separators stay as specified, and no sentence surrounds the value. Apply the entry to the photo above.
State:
h=11 m=27
